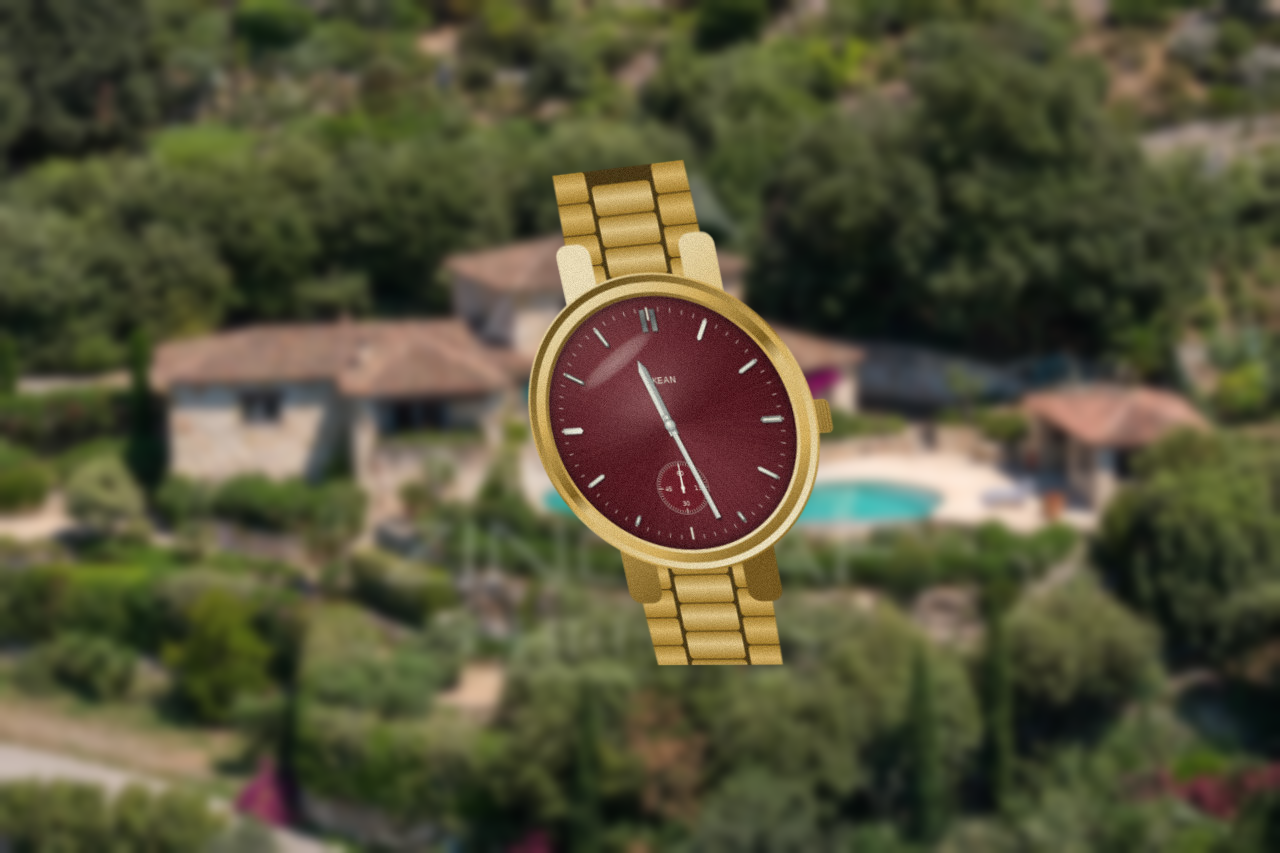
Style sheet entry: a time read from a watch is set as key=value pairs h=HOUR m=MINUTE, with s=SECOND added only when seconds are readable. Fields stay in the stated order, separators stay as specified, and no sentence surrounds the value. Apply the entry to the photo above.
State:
h=11 m=27
